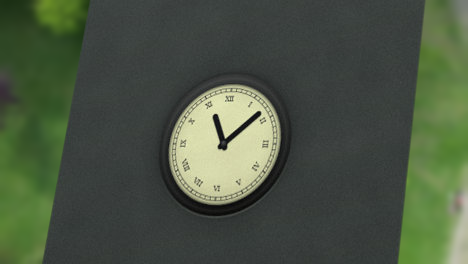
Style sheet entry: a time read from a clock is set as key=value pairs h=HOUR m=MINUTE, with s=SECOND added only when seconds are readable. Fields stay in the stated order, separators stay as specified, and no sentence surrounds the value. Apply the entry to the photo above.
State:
h=11 m=8
